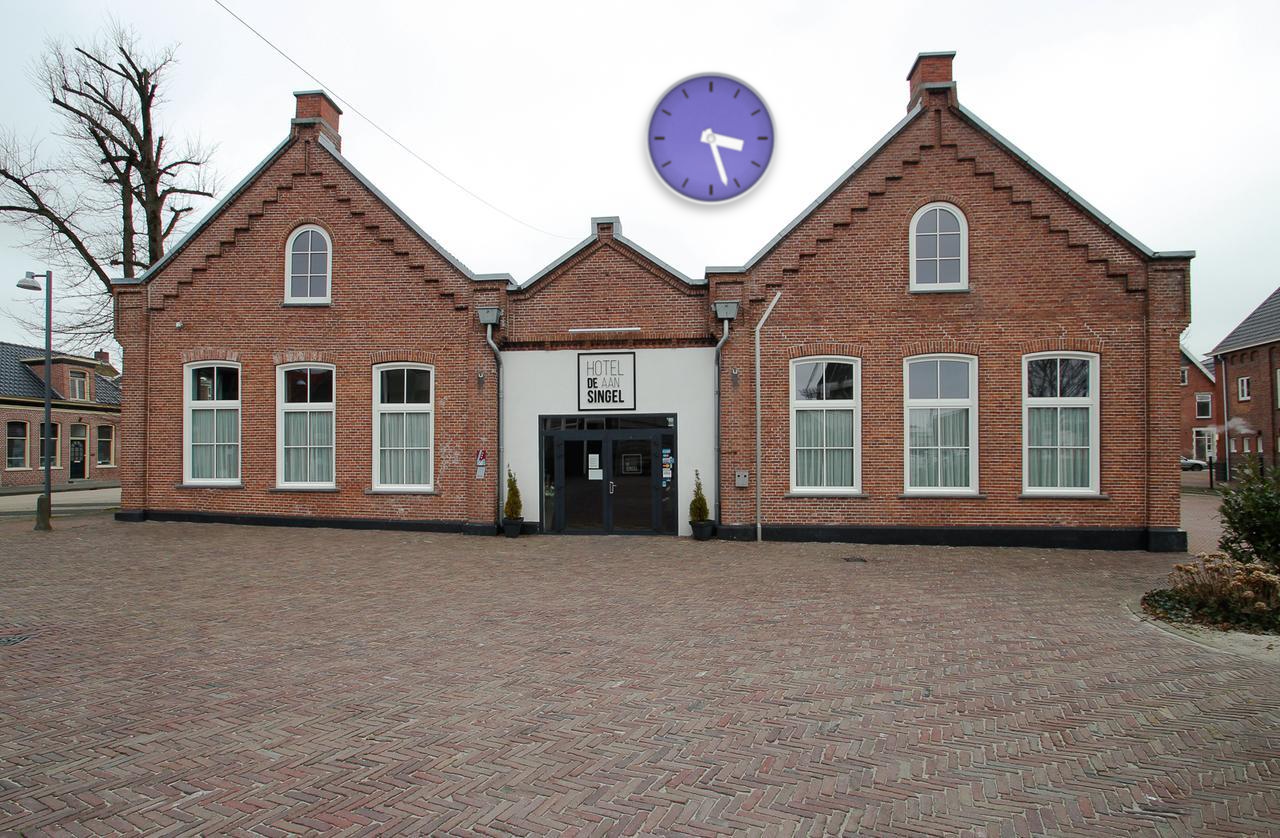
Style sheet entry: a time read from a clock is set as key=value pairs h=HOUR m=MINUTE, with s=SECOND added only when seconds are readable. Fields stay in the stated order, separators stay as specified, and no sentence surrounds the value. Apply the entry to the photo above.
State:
h=3 m=27
